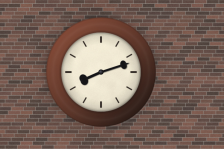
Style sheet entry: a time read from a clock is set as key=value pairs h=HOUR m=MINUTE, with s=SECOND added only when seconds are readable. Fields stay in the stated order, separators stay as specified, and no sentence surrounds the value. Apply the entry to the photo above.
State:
h=8 m=12
